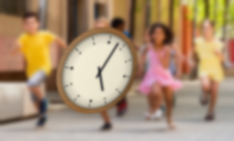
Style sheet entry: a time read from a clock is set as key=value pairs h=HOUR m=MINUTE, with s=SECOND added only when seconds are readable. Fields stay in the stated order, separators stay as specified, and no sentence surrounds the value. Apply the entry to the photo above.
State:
h=5 m=3
